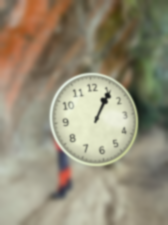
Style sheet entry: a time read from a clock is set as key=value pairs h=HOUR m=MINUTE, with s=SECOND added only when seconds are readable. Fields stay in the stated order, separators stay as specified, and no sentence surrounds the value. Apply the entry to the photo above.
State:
h=1 m=6
